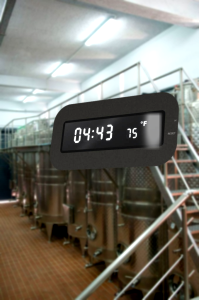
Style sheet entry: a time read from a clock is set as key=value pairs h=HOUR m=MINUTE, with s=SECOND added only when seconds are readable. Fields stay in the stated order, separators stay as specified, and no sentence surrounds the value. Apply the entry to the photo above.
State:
h=4 m=43
